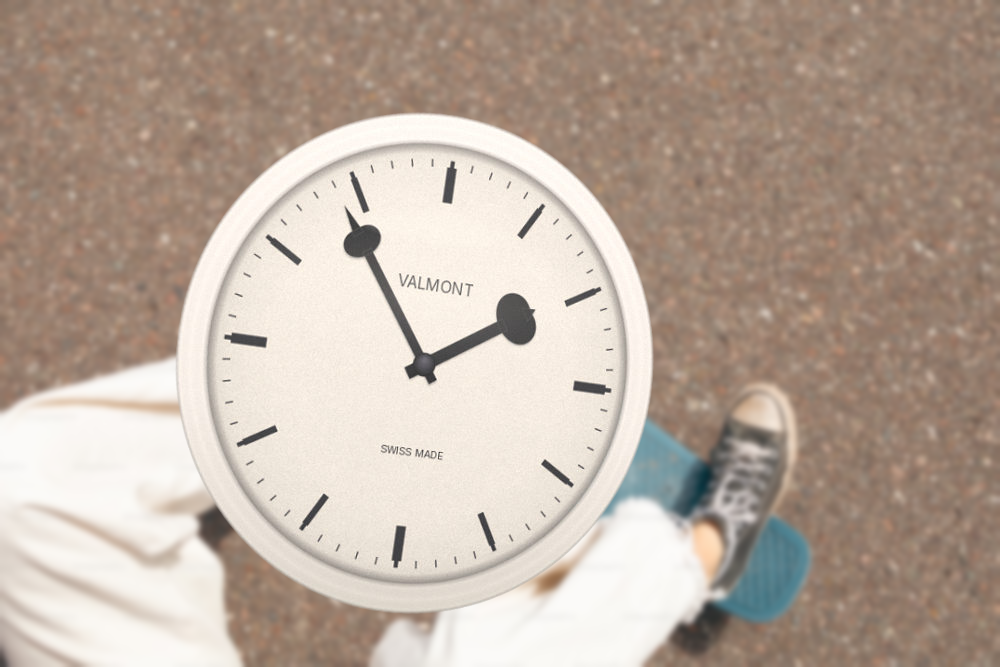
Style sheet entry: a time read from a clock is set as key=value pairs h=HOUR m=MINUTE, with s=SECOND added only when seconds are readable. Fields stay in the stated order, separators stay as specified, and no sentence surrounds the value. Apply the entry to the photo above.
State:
h=1 m=54
